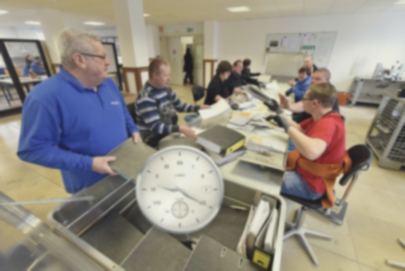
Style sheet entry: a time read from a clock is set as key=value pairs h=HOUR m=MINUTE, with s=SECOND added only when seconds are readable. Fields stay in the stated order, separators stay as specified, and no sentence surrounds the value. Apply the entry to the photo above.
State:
h=9 m=20
